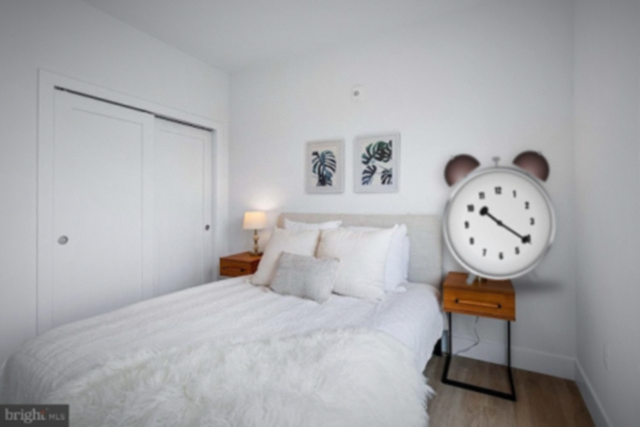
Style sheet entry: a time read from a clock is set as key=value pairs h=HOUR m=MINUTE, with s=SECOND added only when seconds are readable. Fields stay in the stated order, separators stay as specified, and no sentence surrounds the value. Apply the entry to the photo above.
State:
h=10 m=21
